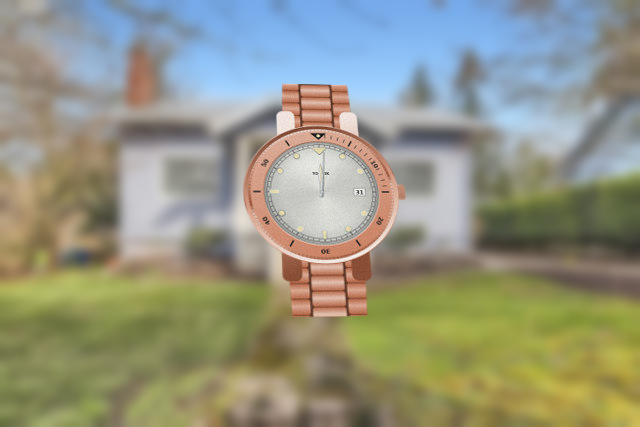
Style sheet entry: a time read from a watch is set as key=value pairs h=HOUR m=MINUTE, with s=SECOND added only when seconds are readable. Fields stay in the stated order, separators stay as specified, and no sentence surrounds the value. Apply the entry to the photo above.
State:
h=12 m=1
